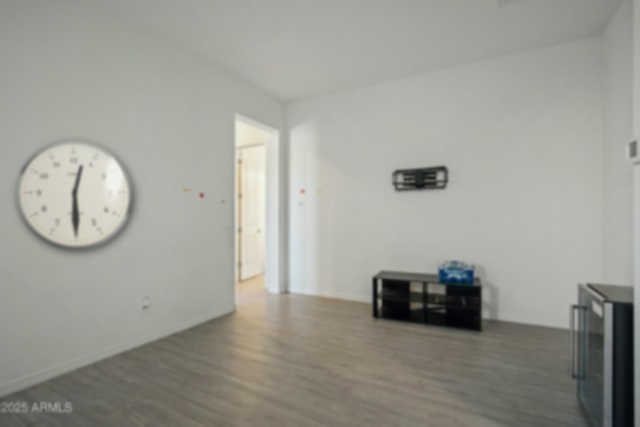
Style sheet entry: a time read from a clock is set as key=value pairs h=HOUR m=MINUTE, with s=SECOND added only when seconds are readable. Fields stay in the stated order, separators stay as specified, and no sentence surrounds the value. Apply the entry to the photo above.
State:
h=12 m=30
